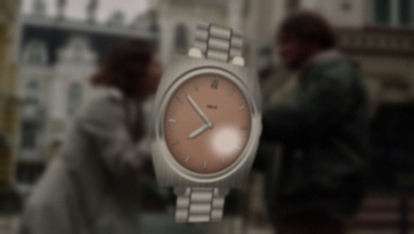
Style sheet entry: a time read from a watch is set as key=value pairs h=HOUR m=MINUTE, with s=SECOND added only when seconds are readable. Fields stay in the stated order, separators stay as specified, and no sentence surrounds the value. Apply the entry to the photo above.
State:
h=7 m=52
